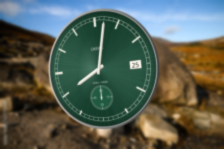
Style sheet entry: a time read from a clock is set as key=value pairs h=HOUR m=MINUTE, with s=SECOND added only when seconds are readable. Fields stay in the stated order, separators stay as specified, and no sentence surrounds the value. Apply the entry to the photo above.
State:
h=8 m=2
